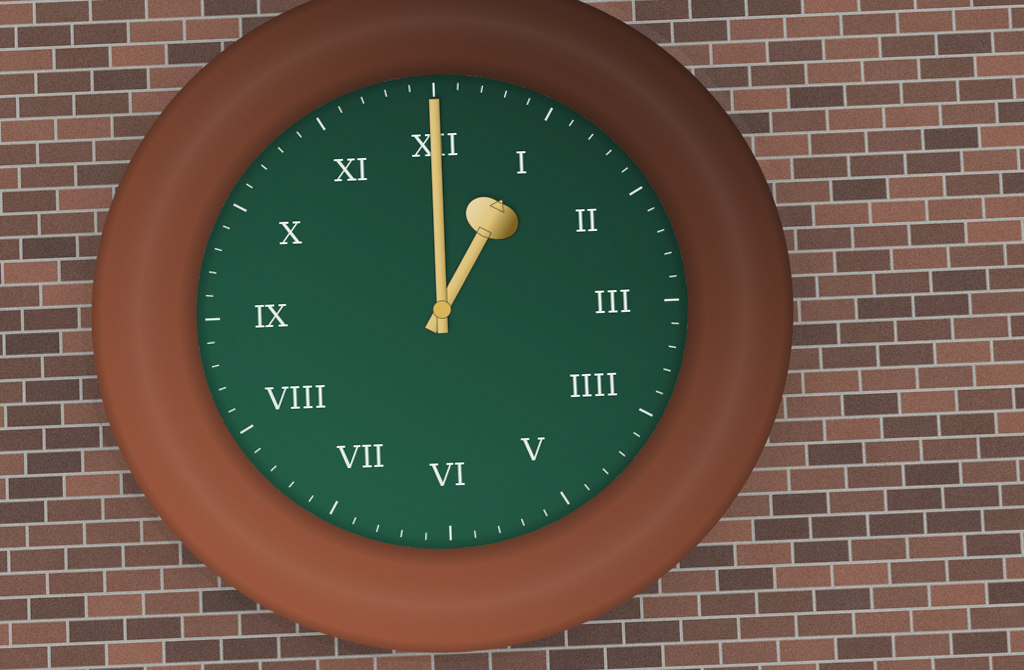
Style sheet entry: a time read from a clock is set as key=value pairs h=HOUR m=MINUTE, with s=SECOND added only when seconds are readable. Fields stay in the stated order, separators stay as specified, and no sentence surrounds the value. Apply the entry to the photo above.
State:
h=1 m=0
